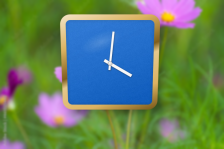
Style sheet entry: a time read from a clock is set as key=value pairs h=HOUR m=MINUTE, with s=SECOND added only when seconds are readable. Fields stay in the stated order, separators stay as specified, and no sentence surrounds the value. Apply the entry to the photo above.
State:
h=4 m=1
